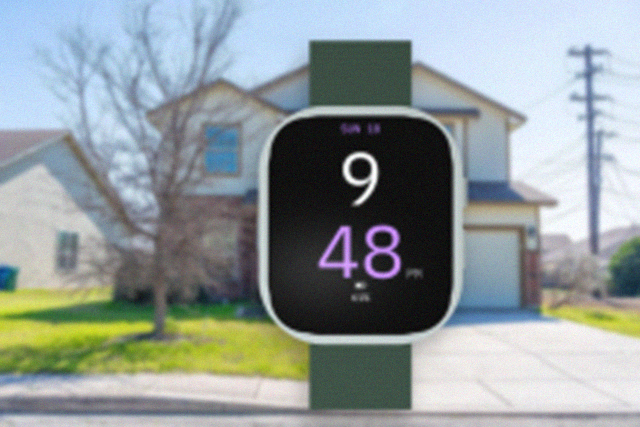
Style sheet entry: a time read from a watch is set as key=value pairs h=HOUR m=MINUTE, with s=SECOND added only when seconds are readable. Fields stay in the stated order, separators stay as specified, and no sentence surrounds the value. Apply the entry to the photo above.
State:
h=9 m=48
